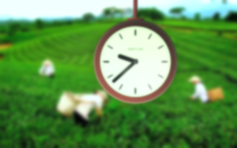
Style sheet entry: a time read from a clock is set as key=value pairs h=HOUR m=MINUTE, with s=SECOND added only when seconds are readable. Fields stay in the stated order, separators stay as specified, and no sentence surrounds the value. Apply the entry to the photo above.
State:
h=9 m=38
